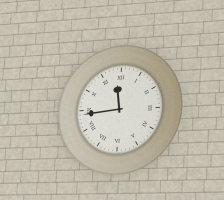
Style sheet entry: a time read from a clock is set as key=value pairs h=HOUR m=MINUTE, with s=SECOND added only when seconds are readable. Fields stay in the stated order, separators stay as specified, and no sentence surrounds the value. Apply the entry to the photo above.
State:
h=11 m=44
